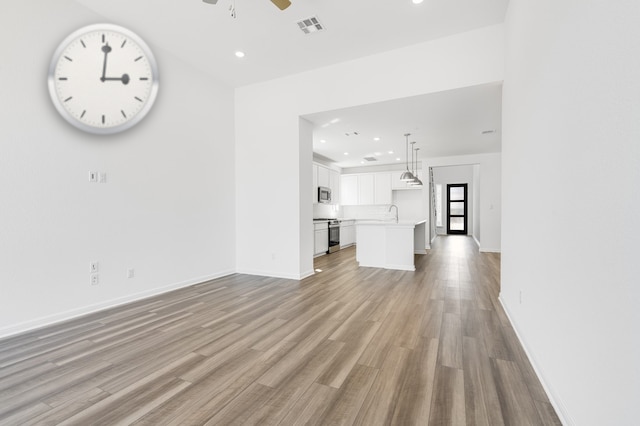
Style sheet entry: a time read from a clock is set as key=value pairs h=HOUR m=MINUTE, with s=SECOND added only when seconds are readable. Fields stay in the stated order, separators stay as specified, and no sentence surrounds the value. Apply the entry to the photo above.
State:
h=3 m=1
